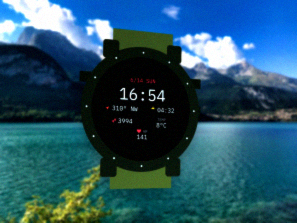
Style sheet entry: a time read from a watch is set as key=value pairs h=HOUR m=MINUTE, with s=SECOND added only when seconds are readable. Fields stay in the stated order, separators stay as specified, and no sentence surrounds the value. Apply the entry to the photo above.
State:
h=16 m=54
